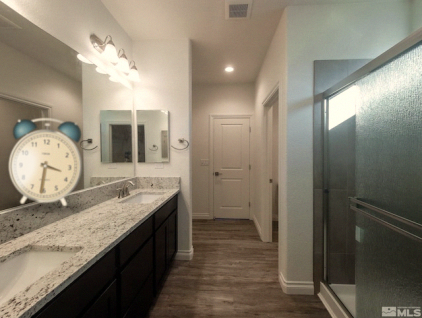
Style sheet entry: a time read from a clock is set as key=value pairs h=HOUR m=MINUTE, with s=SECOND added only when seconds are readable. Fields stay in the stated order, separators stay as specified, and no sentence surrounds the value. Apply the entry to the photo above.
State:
h=3 m=31
